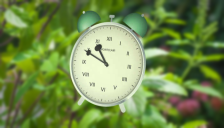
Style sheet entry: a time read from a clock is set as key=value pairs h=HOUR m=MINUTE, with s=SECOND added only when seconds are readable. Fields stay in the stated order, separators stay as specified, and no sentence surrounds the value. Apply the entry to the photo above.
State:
h=10 m=49
